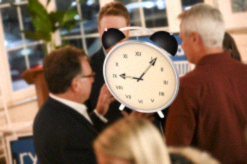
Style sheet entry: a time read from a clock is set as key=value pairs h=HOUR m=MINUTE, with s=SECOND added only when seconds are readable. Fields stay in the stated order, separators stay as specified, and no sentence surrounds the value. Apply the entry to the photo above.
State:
h=9 m=6
